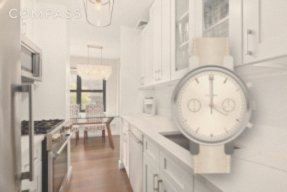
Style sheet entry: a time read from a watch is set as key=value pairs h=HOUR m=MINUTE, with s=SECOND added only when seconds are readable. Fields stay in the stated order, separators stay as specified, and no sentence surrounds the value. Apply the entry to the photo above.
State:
h=4 m=0
